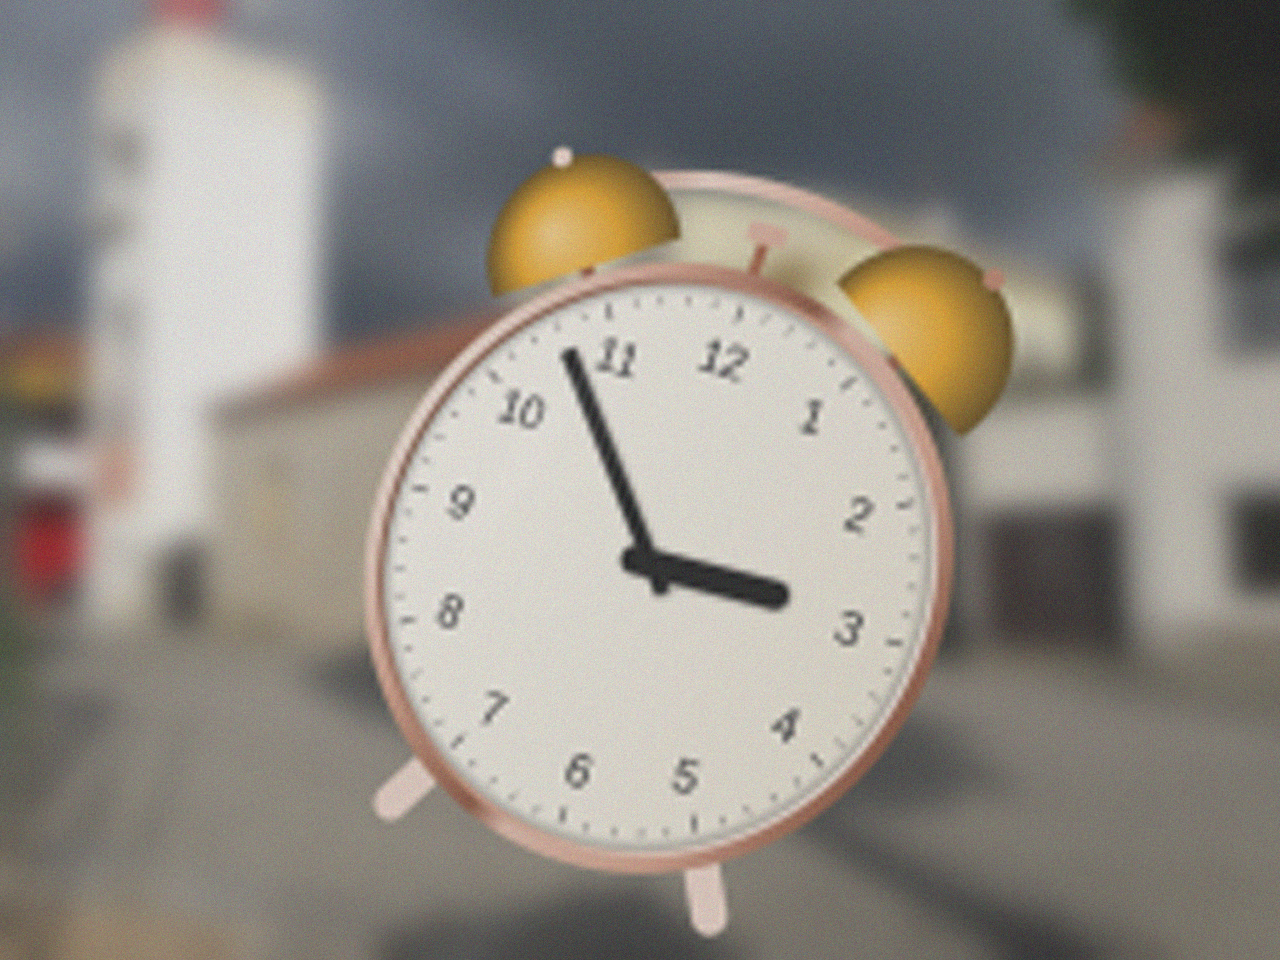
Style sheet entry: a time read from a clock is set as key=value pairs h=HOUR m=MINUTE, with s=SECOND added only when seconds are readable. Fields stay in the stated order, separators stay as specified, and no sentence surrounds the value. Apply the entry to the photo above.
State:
h=2 m=53
